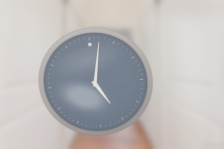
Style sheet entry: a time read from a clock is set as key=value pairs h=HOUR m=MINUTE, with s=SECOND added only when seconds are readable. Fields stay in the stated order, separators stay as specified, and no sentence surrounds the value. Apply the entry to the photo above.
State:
h=5 m=2
